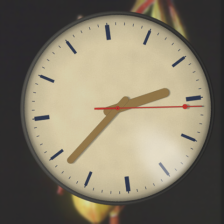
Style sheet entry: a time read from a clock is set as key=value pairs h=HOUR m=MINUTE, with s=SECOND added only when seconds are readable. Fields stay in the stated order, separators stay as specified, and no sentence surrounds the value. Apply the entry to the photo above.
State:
h=2 m=38 s=16
